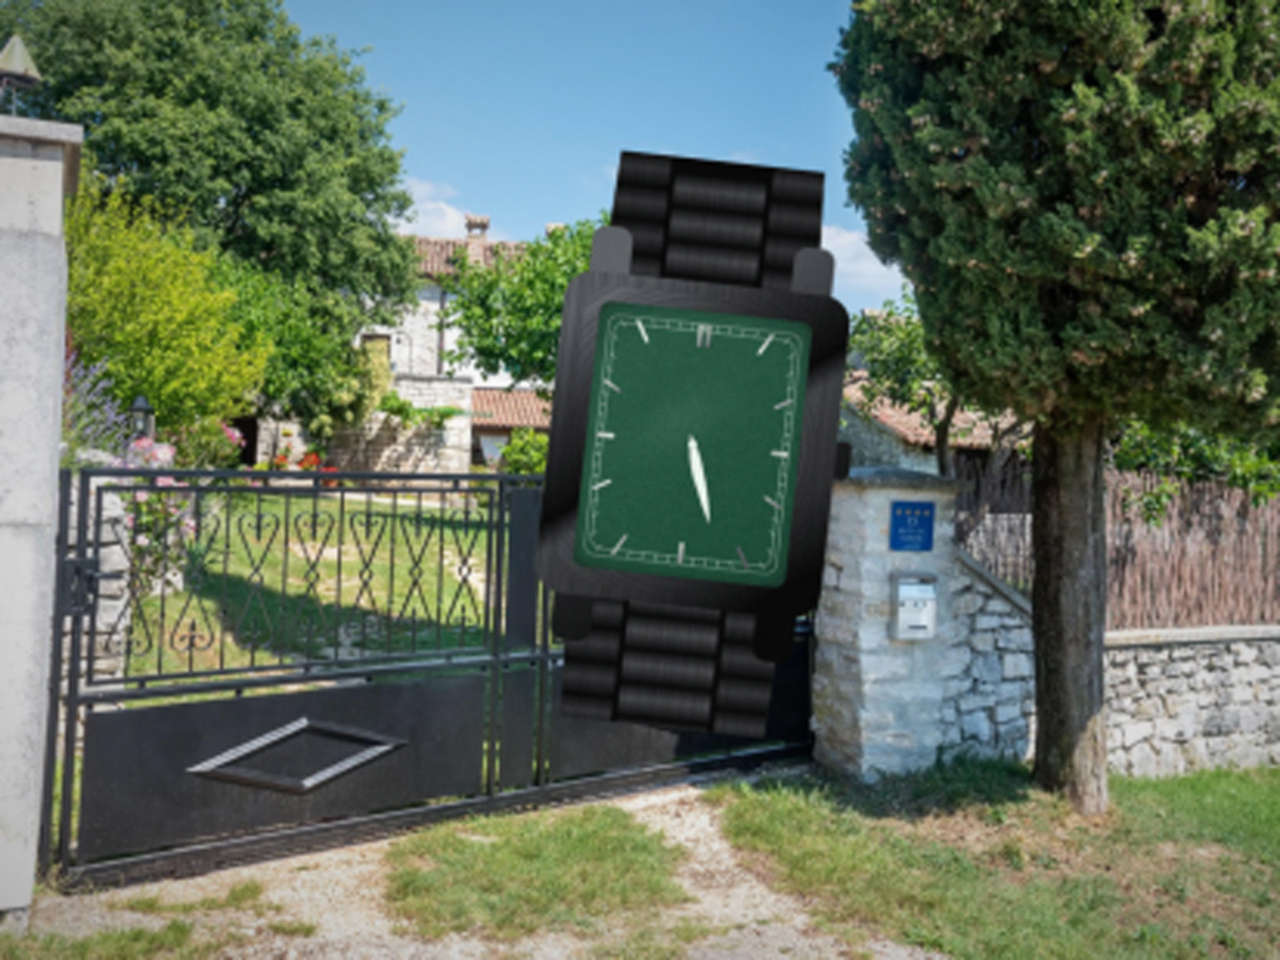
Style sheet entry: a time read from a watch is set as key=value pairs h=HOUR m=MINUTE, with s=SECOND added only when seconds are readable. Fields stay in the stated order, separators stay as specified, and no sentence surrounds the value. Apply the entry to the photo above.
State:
h=5 m=27
